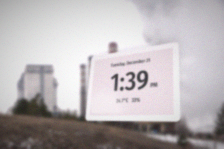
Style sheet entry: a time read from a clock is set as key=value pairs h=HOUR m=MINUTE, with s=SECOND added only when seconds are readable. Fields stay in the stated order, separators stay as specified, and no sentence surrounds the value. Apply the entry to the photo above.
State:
h=1 m=39
